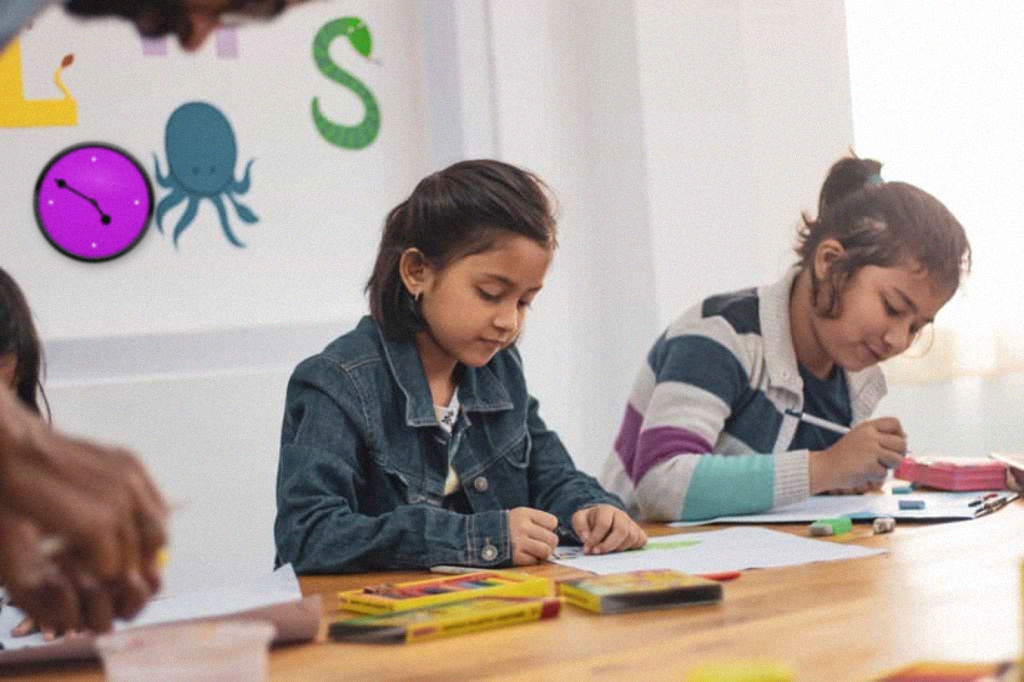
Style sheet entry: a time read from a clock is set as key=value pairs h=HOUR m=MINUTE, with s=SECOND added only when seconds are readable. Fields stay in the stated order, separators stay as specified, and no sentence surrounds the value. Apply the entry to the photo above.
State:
h=4 m=50
